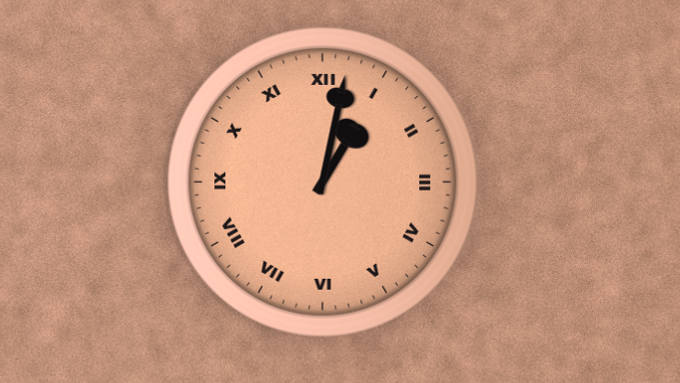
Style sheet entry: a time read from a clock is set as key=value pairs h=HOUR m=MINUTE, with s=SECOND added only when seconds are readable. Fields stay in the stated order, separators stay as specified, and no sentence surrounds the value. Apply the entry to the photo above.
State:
h=1 m=2
